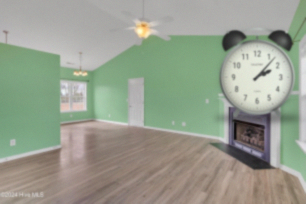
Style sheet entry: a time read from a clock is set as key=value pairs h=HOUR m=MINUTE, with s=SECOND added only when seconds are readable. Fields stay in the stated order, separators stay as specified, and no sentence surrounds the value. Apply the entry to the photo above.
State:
h=2 m=7
